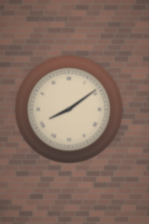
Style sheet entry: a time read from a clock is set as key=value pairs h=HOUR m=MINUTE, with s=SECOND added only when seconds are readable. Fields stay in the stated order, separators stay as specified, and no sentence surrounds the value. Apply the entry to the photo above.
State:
h=8 m=9
